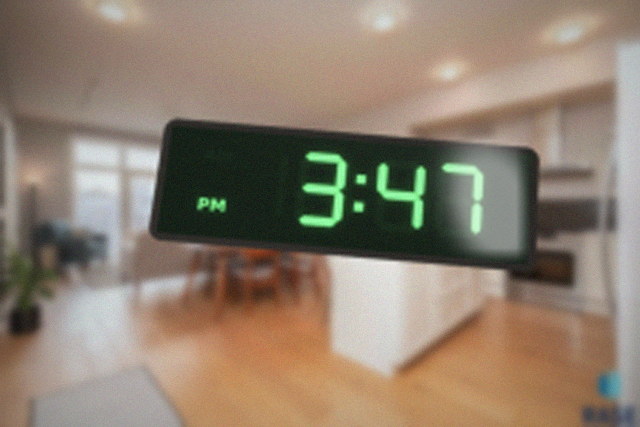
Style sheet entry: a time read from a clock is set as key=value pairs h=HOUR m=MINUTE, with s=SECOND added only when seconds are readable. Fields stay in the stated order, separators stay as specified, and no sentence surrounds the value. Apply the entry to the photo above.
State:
h=3 m=47
